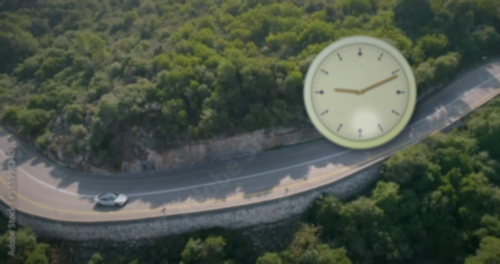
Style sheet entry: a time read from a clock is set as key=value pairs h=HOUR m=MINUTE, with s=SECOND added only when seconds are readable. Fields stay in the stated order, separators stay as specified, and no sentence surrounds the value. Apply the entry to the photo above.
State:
h=9 m=11
